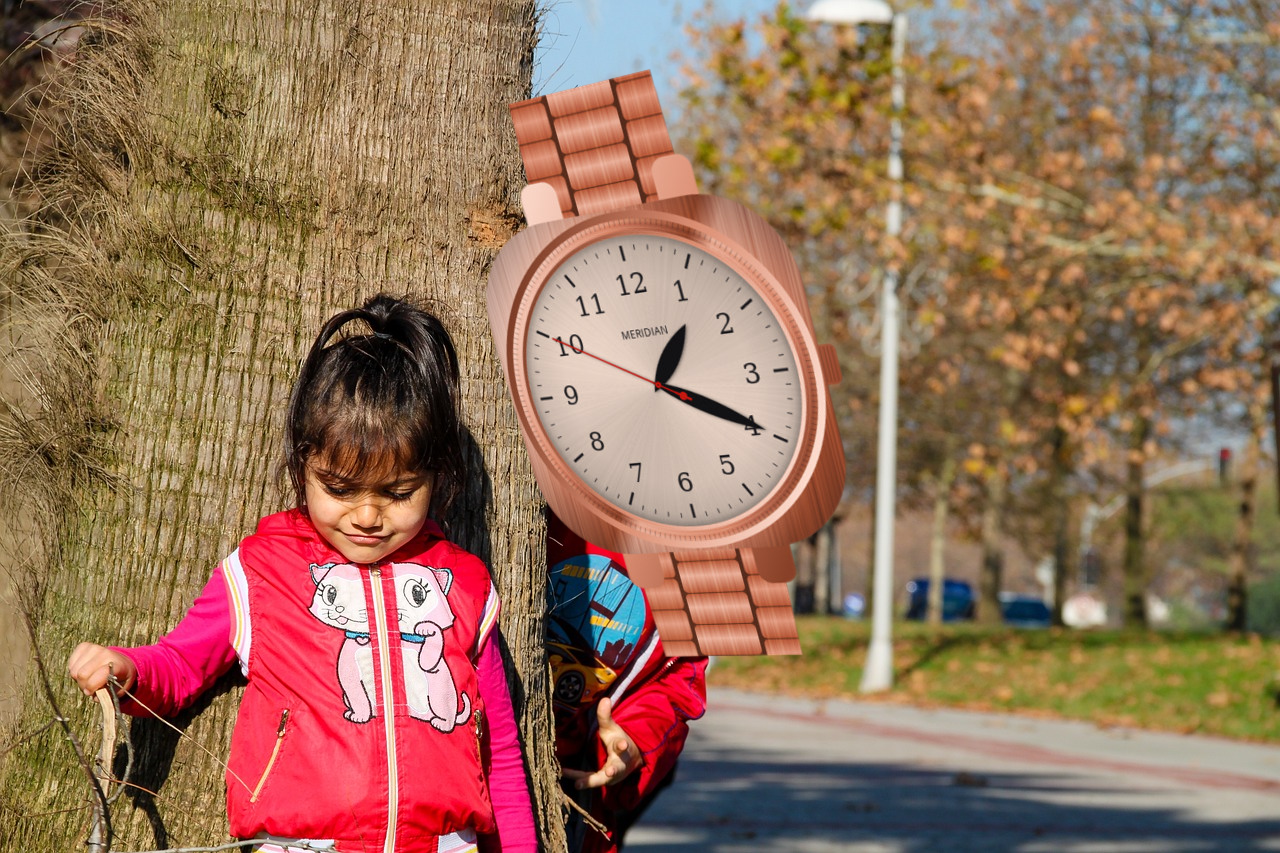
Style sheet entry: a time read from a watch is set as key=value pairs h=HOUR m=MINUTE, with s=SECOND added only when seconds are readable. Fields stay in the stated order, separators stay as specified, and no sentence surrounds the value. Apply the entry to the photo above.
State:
h=1 m=19 s=50
